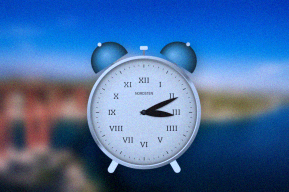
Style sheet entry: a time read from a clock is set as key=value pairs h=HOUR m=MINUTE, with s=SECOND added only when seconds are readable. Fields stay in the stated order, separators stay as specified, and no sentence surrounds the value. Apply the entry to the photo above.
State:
h=3 m=11
